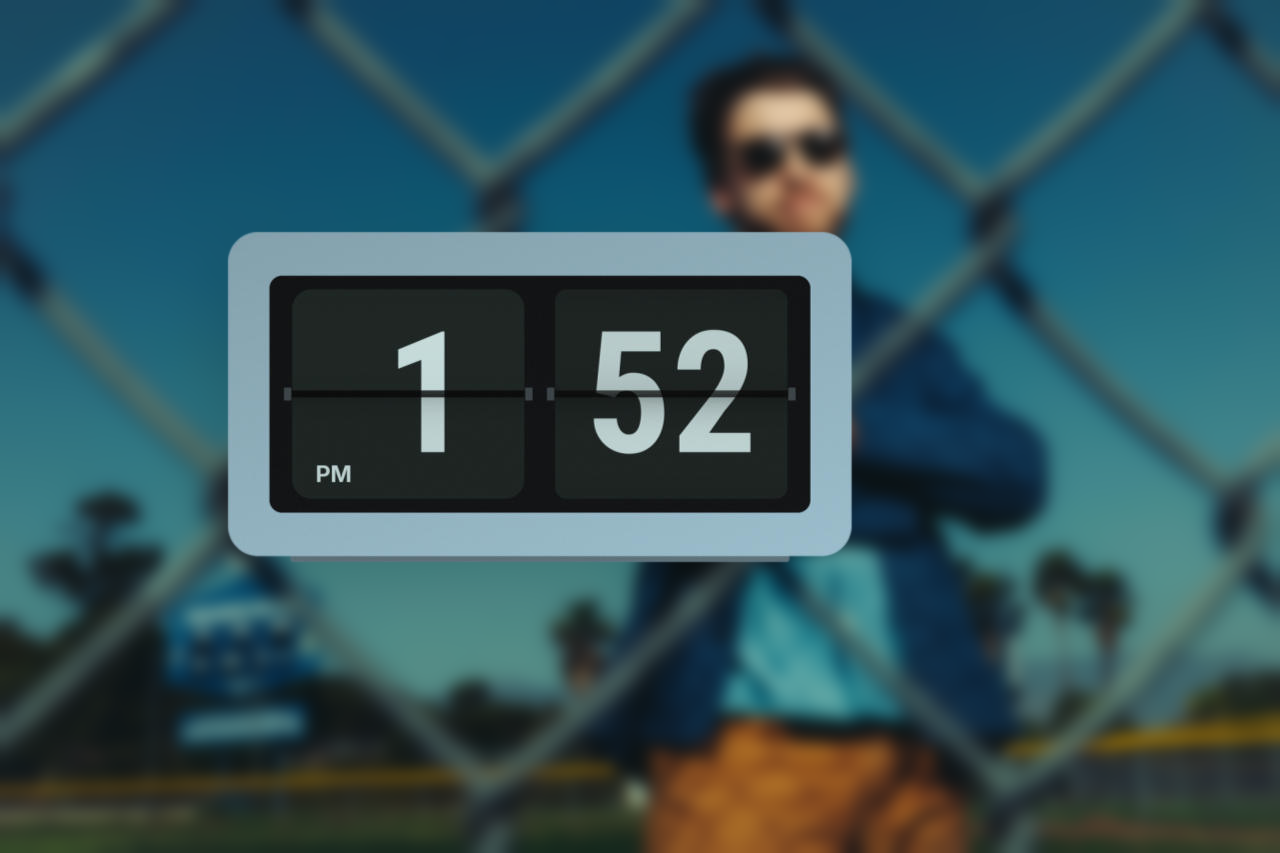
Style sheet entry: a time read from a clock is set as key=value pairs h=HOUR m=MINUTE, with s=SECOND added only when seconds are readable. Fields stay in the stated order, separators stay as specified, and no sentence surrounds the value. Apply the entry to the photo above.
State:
h=1 m=52
